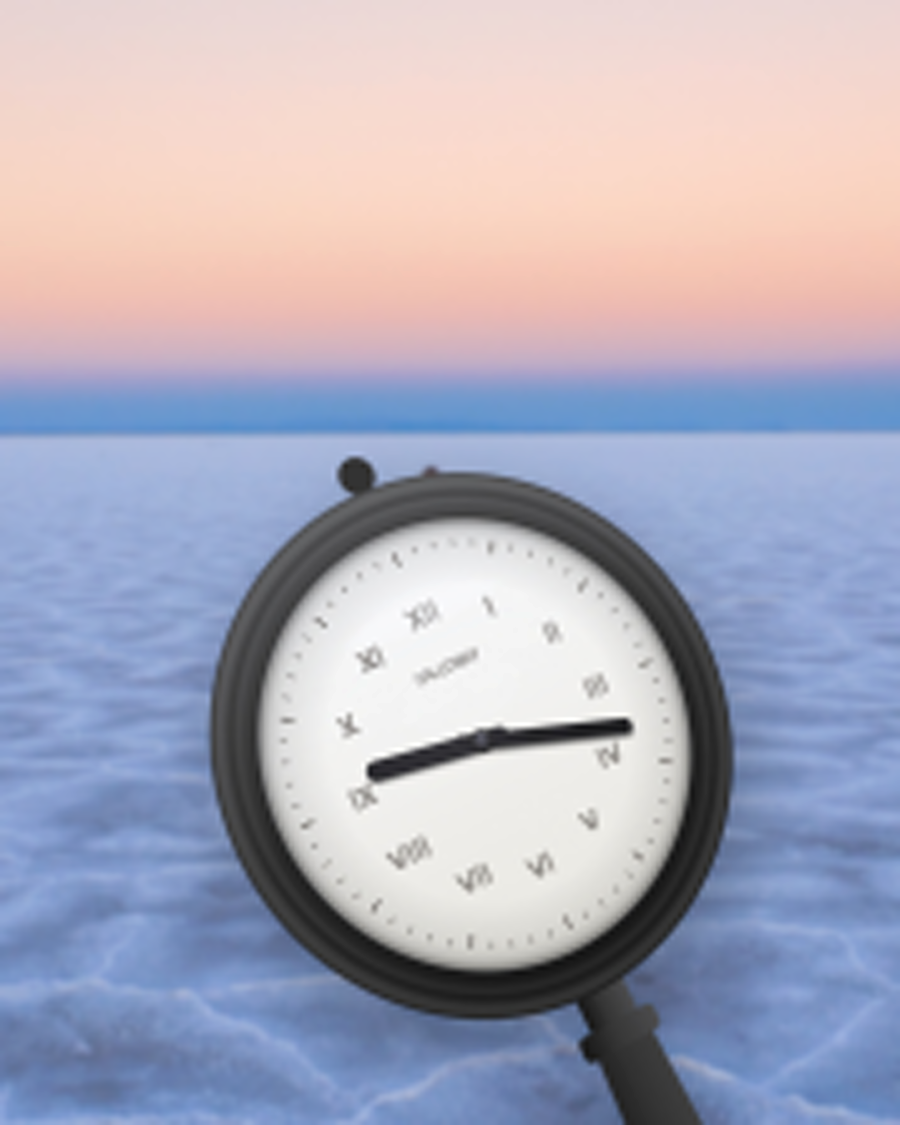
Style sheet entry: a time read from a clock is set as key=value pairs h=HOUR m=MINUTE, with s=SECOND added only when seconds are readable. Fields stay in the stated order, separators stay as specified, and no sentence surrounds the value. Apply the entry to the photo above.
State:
h=9 m=18
